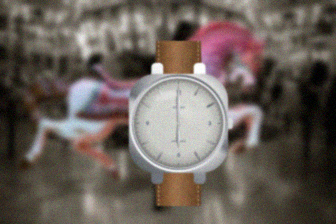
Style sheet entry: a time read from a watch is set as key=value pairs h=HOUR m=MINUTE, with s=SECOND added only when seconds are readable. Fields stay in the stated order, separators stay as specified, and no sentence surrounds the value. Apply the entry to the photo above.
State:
h=6 m=0
